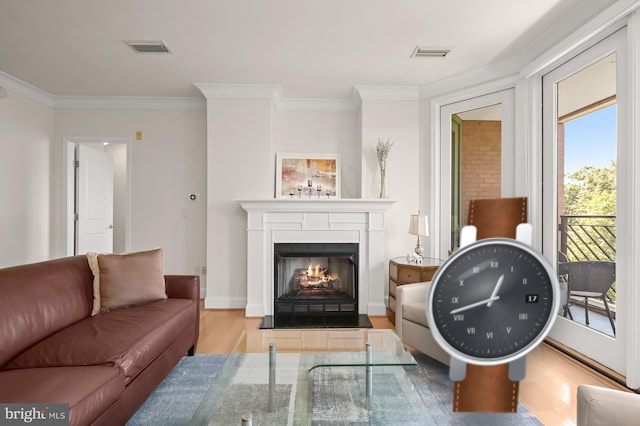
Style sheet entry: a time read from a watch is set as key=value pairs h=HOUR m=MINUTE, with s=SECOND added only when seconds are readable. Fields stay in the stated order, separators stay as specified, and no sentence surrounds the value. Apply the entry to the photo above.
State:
h=12 m=42
